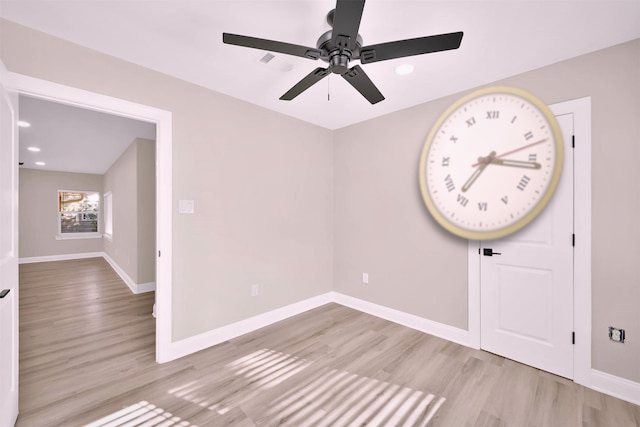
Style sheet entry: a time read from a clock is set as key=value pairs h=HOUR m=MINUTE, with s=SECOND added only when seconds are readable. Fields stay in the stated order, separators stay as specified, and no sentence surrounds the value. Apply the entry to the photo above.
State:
h=7 m=16 s=12
